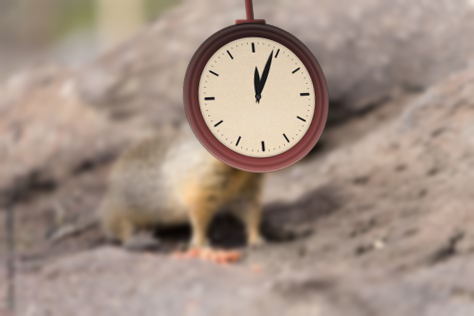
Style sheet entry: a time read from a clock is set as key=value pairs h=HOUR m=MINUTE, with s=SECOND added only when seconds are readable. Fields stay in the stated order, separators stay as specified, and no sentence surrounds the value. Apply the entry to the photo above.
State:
h=12 m=4
